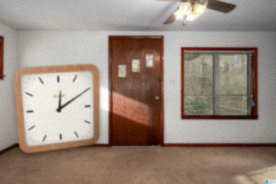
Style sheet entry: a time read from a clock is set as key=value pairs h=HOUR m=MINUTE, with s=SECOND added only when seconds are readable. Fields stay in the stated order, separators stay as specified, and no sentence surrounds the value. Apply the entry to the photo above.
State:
h=12 m=10
